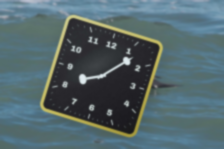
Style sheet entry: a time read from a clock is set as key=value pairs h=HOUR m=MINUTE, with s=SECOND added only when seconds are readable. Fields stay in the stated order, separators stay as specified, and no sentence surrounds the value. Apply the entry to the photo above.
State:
h=8 m=7
